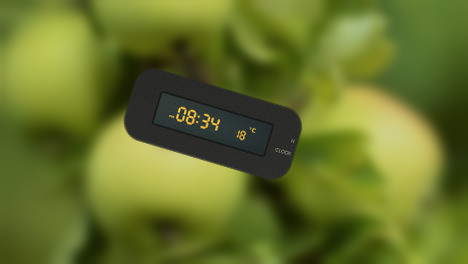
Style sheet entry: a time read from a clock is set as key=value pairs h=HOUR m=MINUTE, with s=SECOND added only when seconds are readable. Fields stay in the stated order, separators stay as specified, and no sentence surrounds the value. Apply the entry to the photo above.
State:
h=8 m=34
